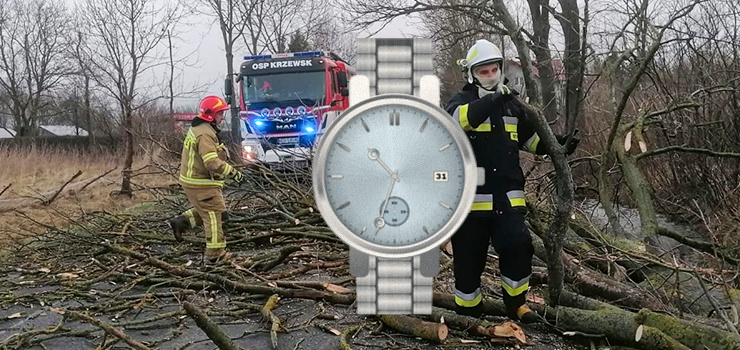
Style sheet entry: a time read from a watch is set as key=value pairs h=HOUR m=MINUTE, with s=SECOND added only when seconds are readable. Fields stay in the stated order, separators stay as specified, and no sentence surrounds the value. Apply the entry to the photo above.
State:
h=10 m=33
